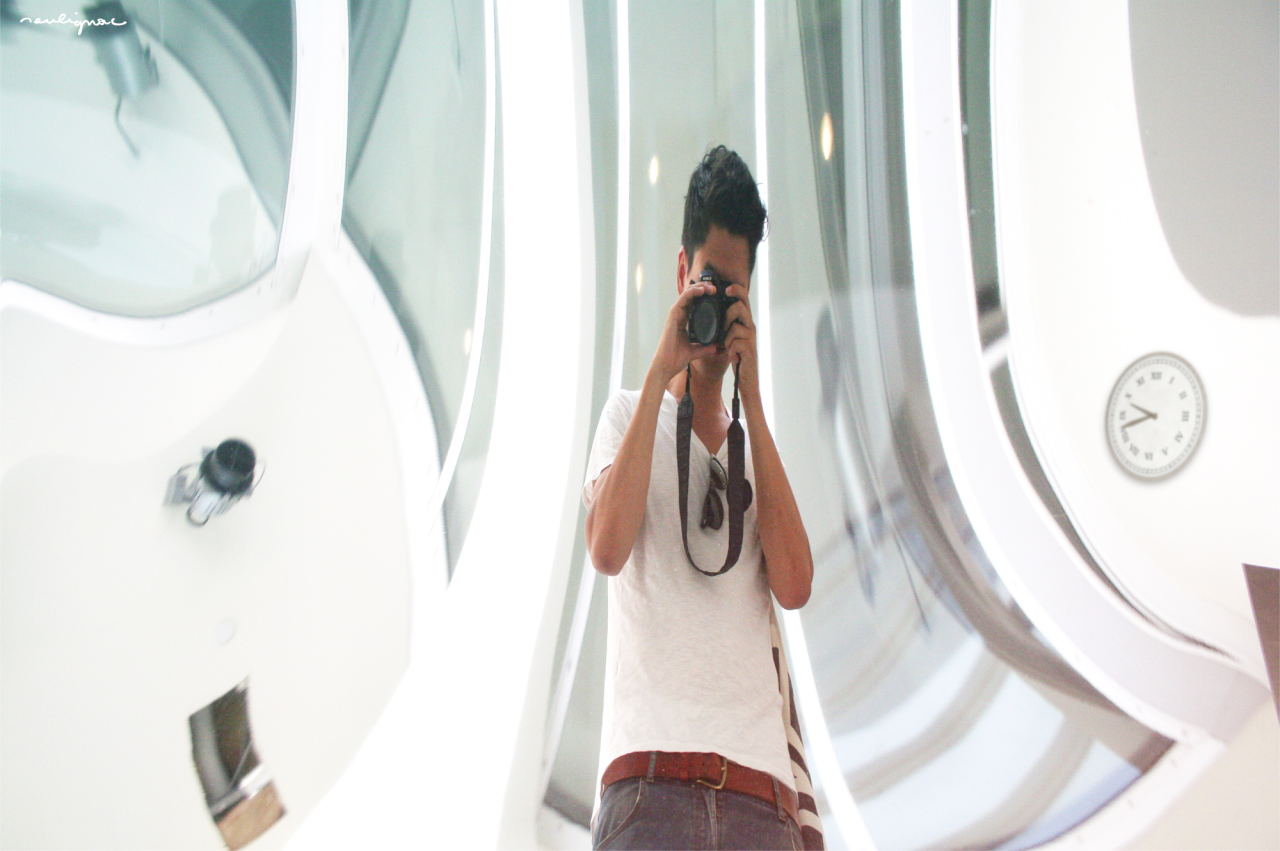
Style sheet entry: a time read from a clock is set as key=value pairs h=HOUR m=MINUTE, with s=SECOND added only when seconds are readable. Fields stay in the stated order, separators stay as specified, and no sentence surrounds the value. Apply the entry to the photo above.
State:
h=9 m=42
